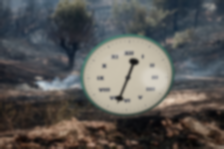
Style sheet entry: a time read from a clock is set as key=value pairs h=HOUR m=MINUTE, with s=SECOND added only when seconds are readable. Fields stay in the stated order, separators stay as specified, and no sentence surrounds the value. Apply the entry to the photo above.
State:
h=12 m=33
